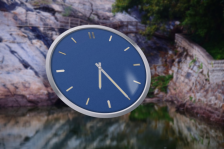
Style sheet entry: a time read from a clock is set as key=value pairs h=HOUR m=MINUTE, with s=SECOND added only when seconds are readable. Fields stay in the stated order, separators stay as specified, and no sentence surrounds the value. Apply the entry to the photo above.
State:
h=6 m=25
